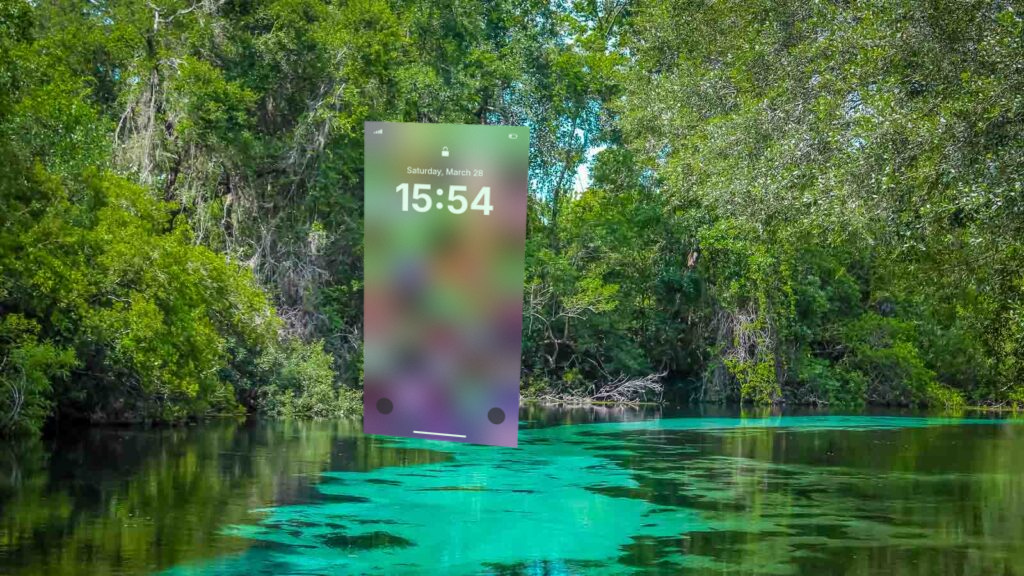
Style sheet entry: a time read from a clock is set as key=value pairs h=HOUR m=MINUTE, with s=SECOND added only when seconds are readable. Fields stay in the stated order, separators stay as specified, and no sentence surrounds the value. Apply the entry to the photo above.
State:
h=15 m=54
